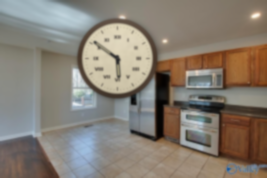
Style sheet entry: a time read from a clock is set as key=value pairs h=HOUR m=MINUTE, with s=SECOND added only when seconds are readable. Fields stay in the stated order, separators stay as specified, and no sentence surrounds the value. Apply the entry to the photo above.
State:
h=5 m=51
